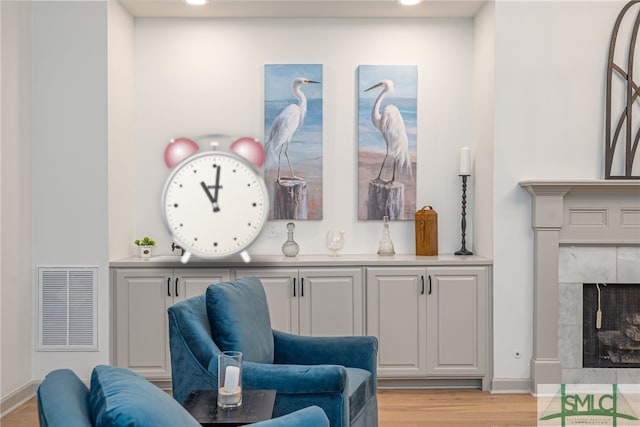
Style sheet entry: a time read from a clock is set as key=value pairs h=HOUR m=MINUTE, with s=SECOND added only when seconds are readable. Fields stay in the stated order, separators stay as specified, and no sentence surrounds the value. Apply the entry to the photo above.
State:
h=11 m=1
